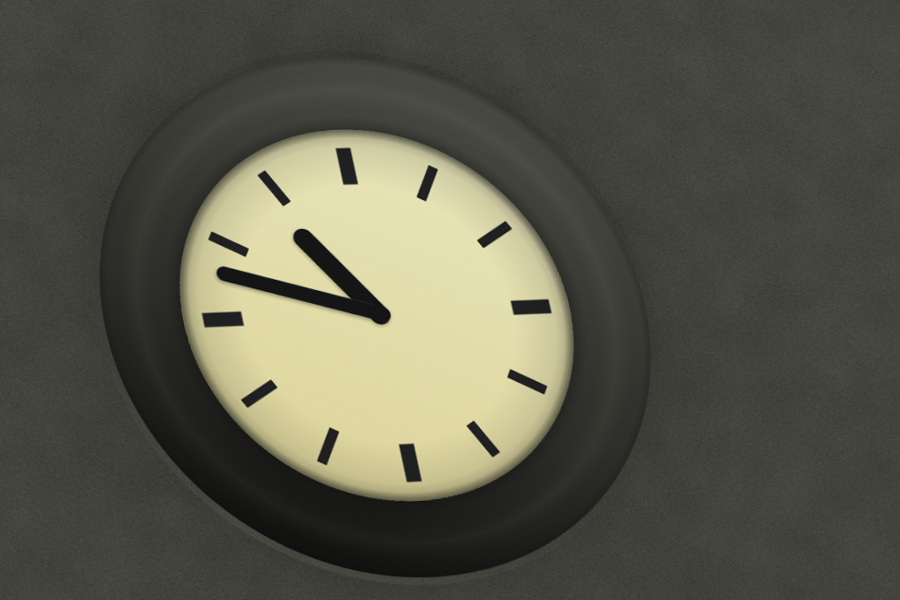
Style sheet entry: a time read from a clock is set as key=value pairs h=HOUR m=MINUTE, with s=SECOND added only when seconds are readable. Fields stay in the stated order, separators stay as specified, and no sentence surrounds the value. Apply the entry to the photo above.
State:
h=10 m=48
